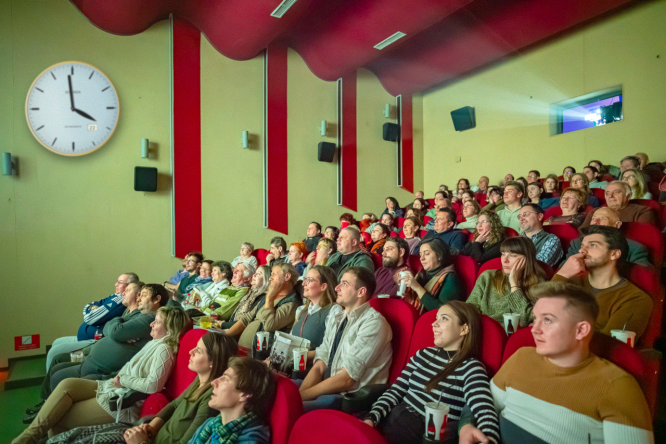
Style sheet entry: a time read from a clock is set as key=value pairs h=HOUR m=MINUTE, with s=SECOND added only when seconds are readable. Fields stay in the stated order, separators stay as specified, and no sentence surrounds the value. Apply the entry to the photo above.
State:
h=3 m=59
